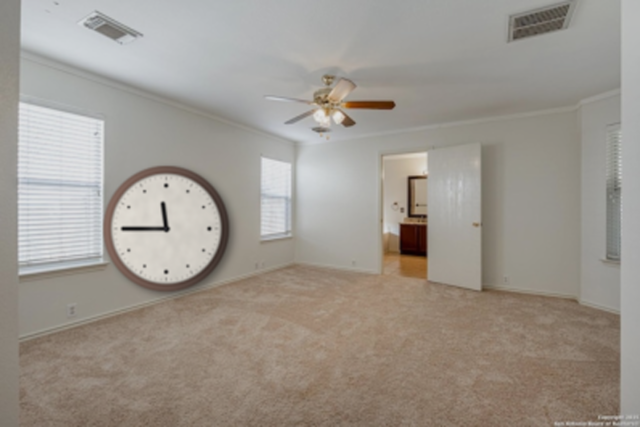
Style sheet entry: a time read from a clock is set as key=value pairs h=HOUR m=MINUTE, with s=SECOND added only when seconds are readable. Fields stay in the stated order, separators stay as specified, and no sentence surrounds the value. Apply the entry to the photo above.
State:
h=11 m=45
